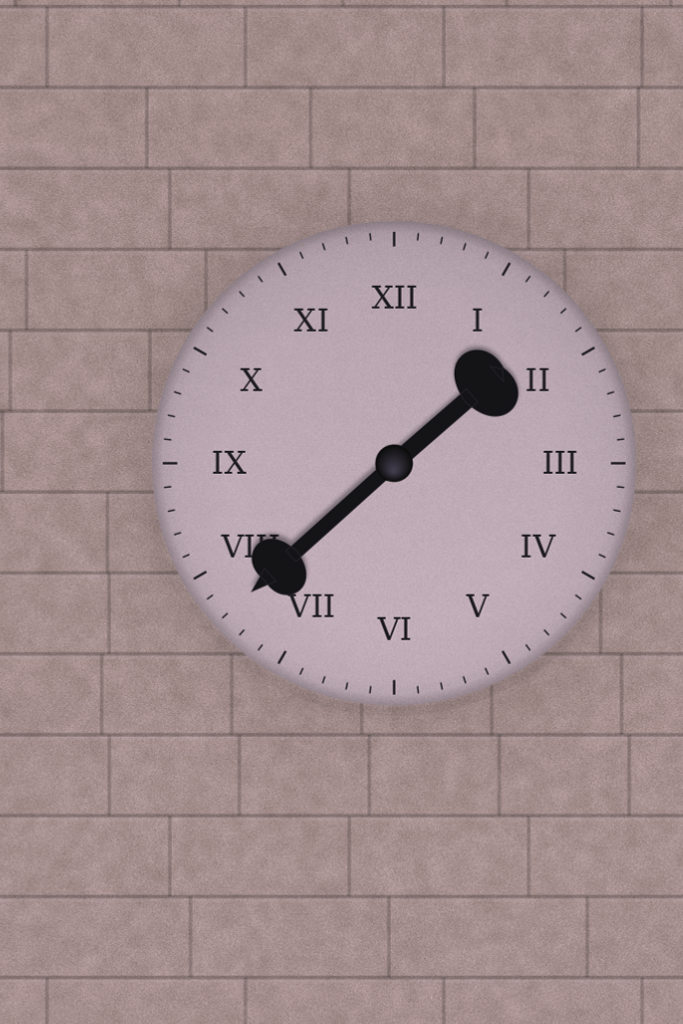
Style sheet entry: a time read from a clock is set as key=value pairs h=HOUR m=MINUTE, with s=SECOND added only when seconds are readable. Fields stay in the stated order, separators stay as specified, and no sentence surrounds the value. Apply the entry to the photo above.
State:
h=1 m=38
